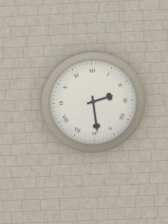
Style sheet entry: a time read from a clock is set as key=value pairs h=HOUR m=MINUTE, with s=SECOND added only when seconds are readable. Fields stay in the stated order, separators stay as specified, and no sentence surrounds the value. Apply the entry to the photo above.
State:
h=2 m=29
